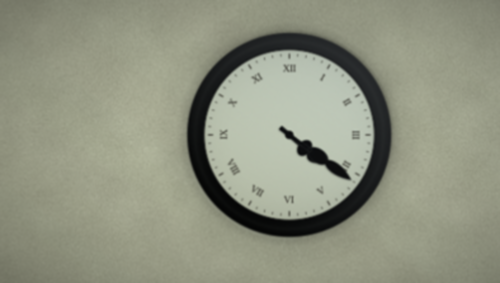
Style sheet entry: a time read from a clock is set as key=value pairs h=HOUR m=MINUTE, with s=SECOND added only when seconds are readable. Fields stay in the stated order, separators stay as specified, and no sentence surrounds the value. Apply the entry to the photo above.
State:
h=4 m=21
